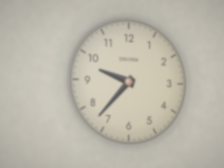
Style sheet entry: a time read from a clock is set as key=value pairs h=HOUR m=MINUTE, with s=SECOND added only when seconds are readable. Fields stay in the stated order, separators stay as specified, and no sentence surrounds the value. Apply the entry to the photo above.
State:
h=9 m=37
